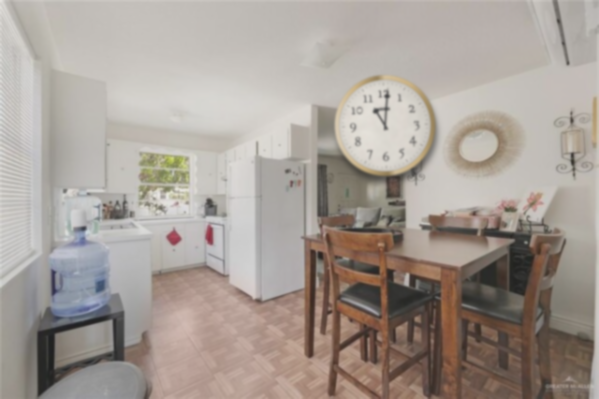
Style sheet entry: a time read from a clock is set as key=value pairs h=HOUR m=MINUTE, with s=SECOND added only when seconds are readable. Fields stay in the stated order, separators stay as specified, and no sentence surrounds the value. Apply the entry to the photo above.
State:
h=11 m=1
